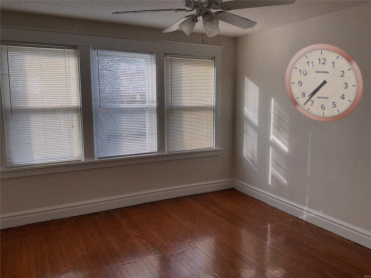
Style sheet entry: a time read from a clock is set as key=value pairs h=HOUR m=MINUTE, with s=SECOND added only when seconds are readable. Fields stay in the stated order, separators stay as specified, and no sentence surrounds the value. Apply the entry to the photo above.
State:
h=7 m=37
